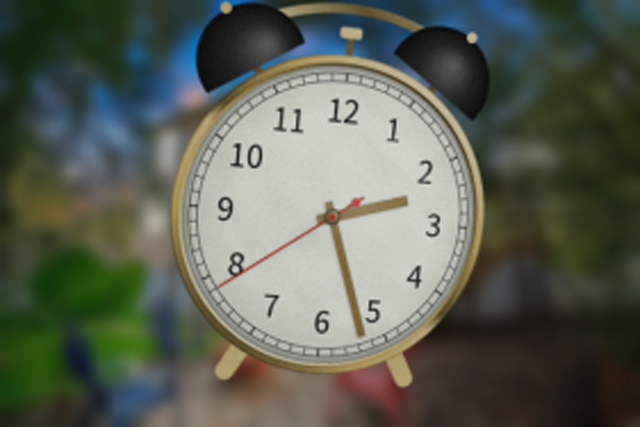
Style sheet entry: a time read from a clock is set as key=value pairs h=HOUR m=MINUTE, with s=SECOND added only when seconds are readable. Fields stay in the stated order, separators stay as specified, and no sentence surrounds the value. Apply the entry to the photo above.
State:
h=2 m=26 s=39
